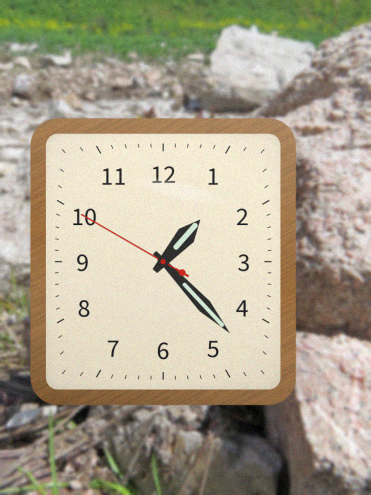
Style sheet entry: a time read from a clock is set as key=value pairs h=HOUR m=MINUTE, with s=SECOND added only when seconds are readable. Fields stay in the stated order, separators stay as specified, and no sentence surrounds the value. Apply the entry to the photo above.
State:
h=1 m=22 s=50
